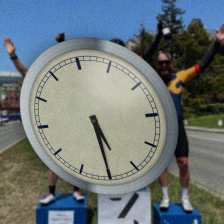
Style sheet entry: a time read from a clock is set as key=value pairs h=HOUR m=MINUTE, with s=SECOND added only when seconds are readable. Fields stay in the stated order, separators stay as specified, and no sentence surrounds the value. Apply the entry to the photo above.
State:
h=5 m=30
